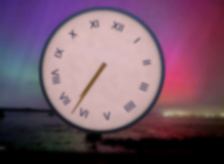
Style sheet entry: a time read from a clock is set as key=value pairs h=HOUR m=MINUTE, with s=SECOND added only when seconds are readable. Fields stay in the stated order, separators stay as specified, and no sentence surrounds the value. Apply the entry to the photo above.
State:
h=6 m=32
